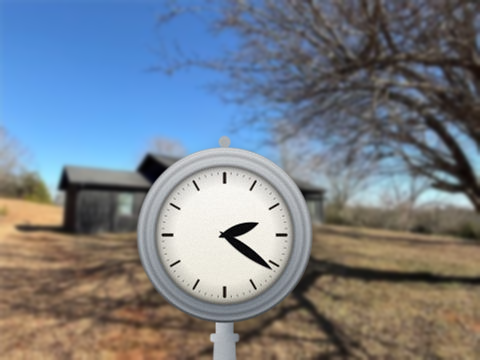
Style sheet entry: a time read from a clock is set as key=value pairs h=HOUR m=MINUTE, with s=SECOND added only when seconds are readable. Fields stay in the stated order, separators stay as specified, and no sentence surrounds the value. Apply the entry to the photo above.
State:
h=2 m=21
